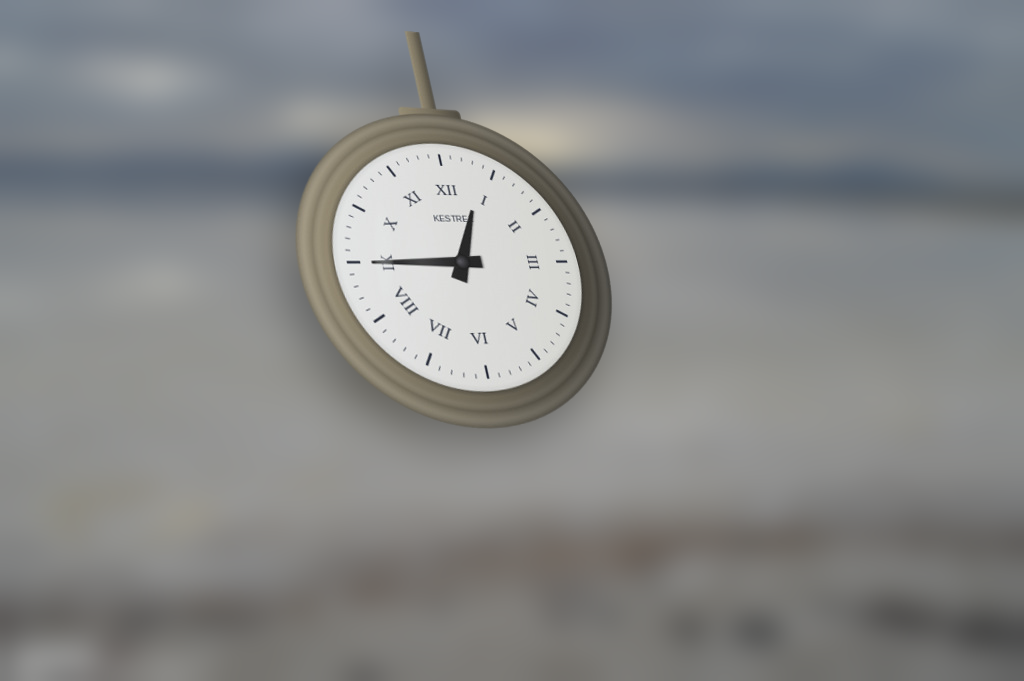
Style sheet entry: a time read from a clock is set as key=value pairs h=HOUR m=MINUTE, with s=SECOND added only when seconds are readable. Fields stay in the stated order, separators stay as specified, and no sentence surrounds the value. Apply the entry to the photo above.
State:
h=12 m=45
